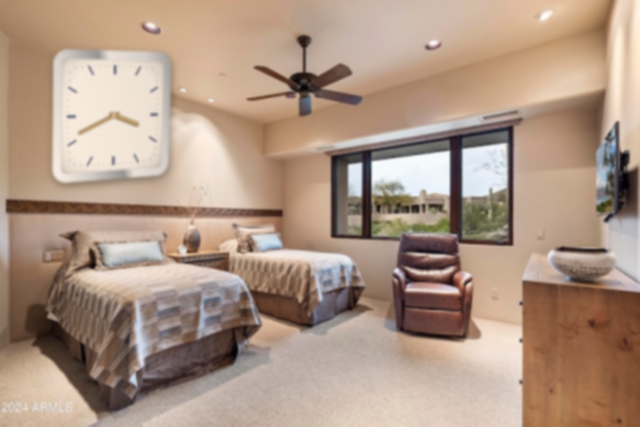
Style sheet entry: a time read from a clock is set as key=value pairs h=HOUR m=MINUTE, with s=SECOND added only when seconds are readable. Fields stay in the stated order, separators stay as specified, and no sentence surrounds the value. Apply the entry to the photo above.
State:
h=3 m=41
